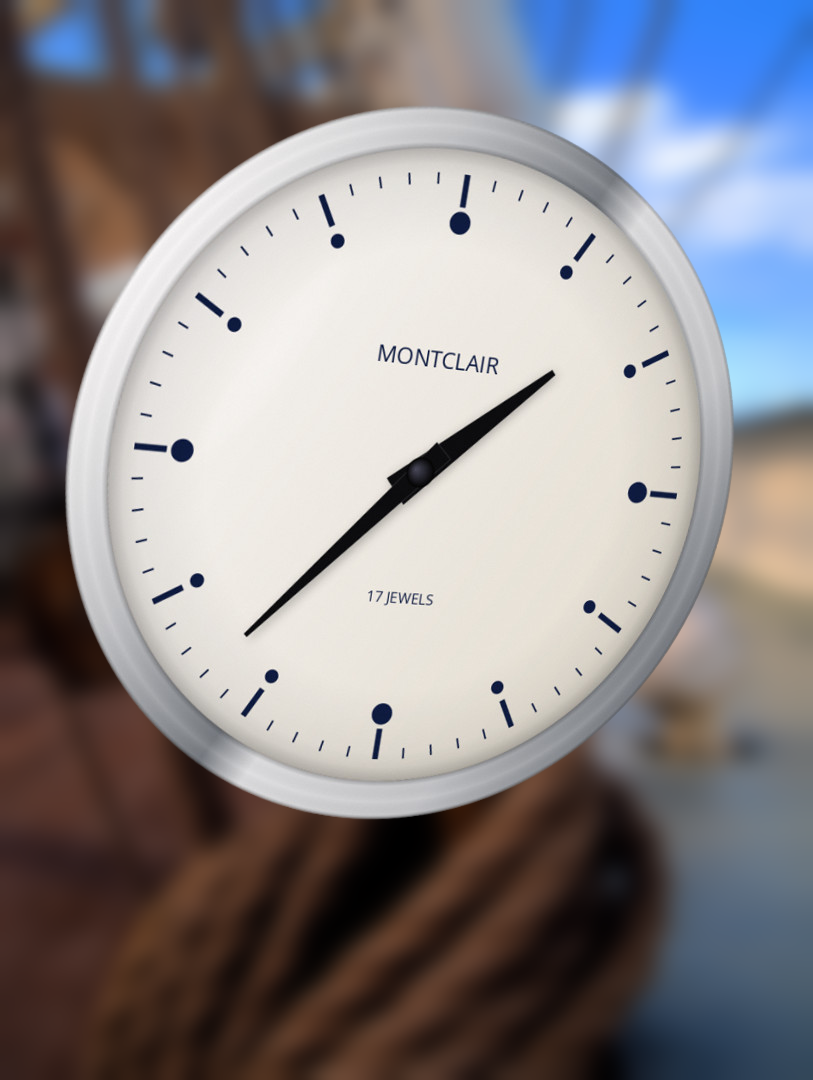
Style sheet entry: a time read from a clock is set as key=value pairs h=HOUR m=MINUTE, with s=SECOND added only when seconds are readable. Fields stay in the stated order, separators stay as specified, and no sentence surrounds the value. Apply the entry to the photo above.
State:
h=1 m=37
